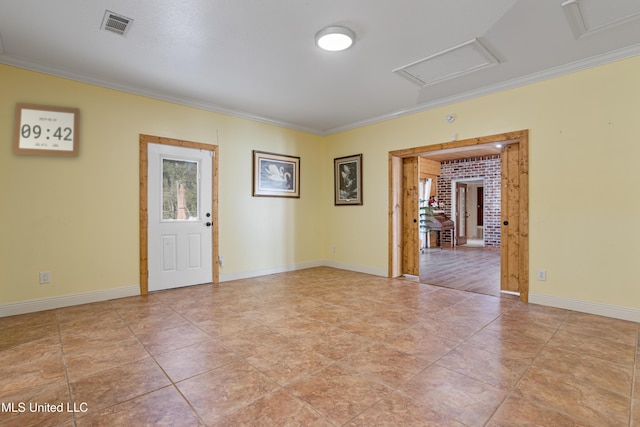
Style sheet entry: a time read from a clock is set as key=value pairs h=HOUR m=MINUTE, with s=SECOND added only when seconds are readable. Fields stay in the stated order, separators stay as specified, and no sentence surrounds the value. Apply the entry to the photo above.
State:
h=9 m=42
